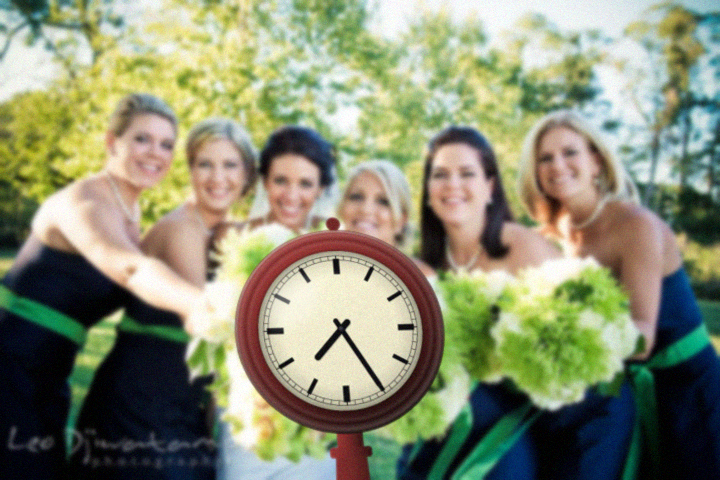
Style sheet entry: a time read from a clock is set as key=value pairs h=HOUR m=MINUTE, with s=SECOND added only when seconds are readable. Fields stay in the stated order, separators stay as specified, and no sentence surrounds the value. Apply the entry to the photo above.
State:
h=7 m=25
